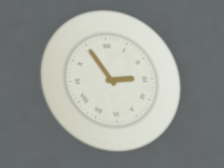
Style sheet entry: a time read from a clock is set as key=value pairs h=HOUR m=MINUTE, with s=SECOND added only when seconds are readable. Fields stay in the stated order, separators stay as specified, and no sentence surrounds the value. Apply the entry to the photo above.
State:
h=2 m=55
